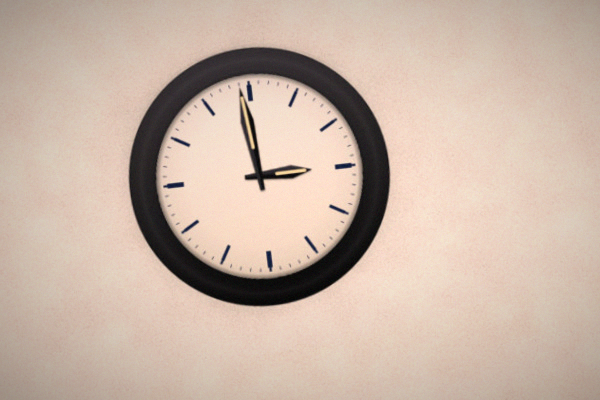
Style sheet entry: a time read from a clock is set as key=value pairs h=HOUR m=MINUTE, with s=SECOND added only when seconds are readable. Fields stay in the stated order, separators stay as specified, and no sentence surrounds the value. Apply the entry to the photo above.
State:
h=2 m=59
